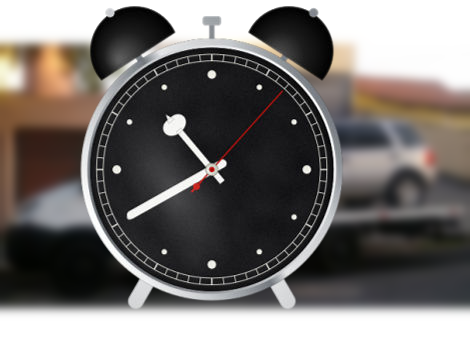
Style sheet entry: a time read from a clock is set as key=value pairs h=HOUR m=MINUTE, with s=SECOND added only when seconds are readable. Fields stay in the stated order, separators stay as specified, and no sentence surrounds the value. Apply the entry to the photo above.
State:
h=10 m=40 s=7
